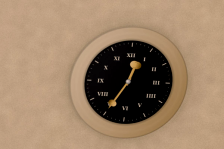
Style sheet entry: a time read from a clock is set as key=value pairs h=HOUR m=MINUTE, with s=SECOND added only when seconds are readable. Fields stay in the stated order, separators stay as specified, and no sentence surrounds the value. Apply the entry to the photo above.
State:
h=12 m=35
